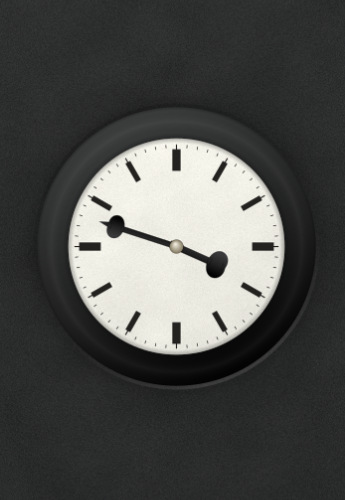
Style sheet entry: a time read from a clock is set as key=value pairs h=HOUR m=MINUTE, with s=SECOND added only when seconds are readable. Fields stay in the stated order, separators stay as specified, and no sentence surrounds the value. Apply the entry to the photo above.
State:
h=3 m=48
